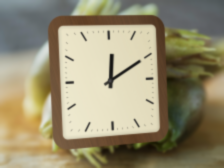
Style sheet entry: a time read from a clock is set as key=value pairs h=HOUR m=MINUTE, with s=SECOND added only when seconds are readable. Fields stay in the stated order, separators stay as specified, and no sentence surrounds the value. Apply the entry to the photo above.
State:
h=12 m=10
